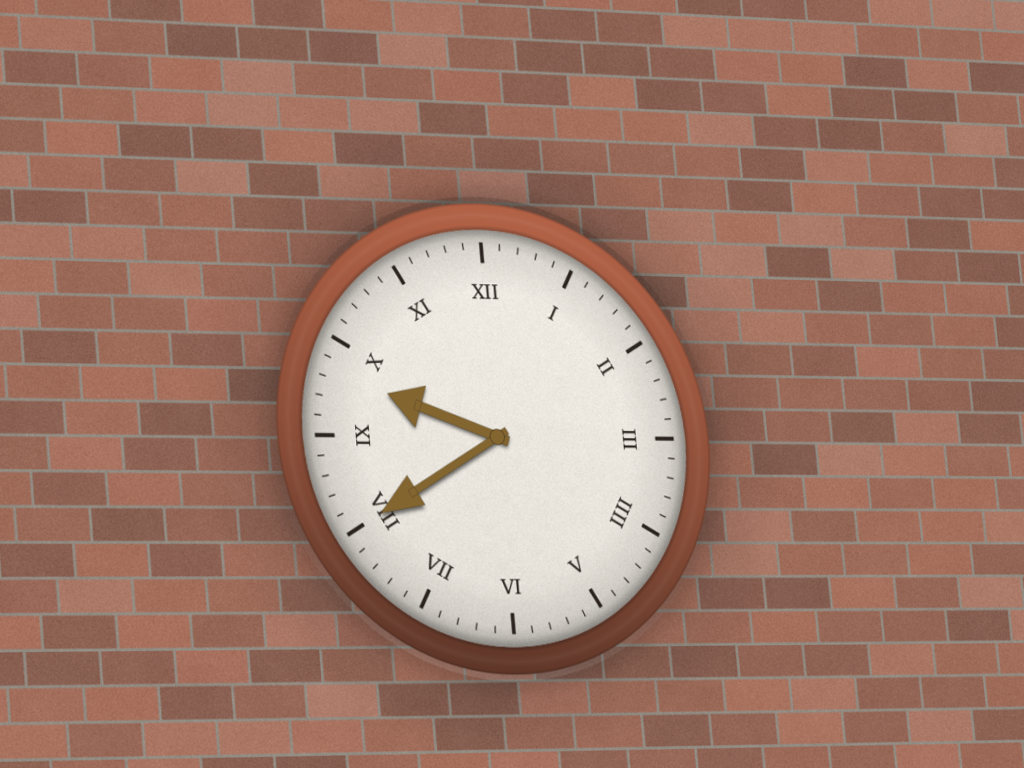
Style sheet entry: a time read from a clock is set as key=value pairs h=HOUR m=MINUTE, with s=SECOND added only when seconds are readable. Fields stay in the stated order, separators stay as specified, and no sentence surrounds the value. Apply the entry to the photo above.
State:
h=9 m=40
